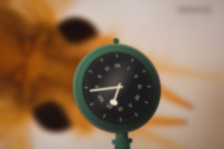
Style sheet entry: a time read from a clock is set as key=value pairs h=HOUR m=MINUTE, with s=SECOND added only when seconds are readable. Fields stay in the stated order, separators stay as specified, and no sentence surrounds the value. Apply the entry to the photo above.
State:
h=6 m=44
